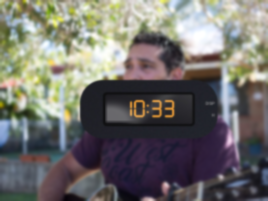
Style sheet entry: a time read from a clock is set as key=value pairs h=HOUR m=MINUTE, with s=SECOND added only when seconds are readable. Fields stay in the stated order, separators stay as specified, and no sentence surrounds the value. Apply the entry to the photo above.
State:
h=10 m=33
